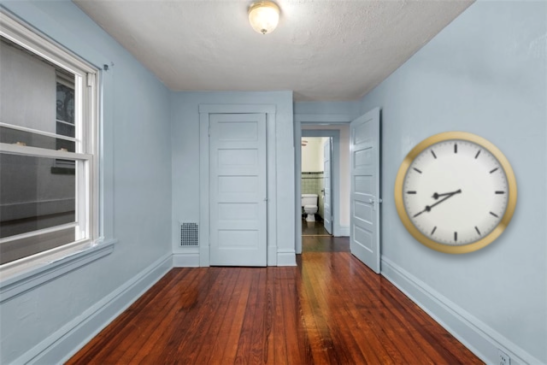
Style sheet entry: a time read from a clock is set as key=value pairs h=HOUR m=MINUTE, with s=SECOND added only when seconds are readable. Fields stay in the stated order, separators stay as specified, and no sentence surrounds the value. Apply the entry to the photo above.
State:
h=8 m=40
